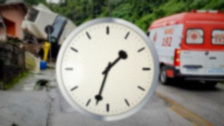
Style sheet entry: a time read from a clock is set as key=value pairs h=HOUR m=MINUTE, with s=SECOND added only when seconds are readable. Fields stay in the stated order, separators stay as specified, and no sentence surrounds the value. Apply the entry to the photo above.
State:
h=1 m=33
